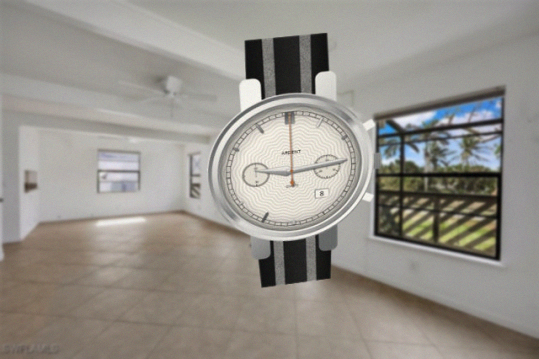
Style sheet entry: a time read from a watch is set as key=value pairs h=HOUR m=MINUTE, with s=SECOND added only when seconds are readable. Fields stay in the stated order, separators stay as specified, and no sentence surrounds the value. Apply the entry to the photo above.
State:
h=9 m=14
